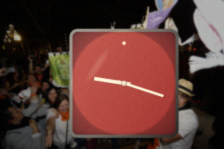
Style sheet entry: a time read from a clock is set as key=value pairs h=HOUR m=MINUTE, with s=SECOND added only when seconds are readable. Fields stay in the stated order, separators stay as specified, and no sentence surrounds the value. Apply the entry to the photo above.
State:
h=9 m=18
